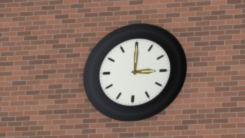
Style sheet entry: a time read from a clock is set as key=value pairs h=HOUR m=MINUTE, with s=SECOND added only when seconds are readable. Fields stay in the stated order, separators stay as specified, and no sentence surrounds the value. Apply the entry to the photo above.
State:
h=3 m=0
